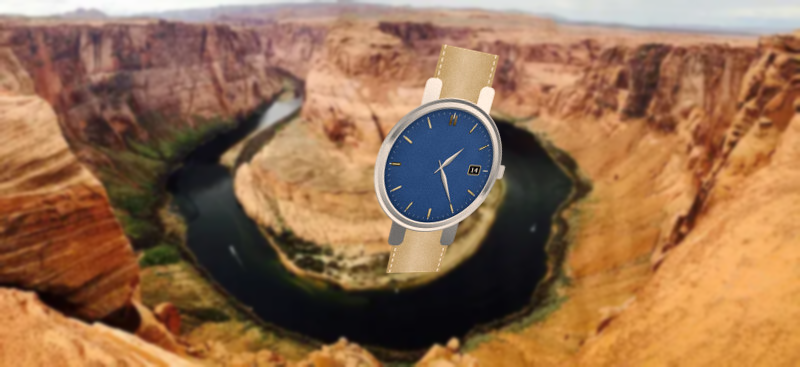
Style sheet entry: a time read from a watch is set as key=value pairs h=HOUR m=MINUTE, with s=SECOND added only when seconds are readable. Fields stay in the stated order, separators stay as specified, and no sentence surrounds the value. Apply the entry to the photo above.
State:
h=1 m=25
